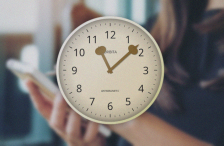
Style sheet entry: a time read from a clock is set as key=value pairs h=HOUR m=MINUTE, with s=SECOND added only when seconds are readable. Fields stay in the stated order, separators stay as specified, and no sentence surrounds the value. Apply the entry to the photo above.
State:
h=11 m=8
